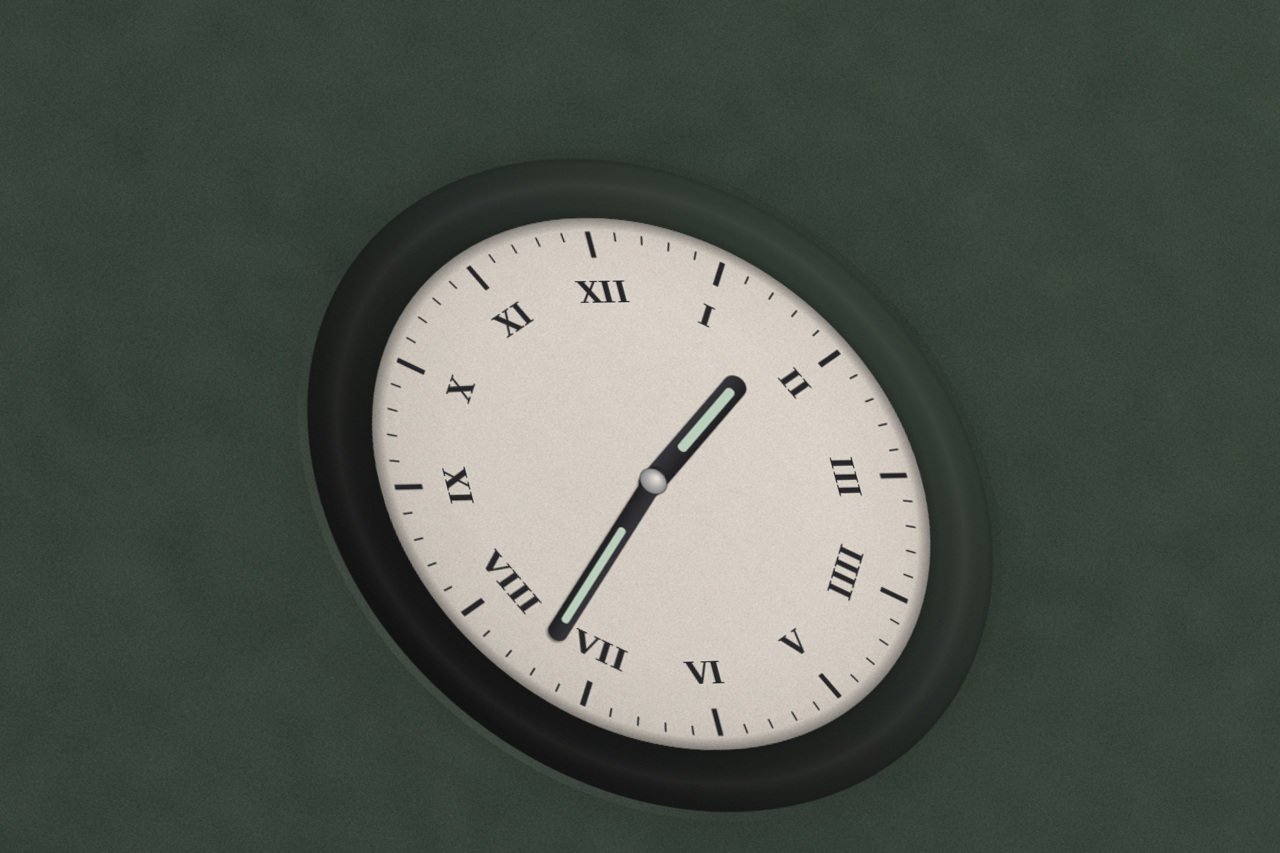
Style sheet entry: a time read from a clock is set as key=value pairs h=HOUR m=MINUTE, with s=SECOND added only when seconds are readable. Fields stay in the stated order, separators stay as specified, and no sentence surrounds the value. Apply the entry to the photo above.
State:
h=1 m=37
